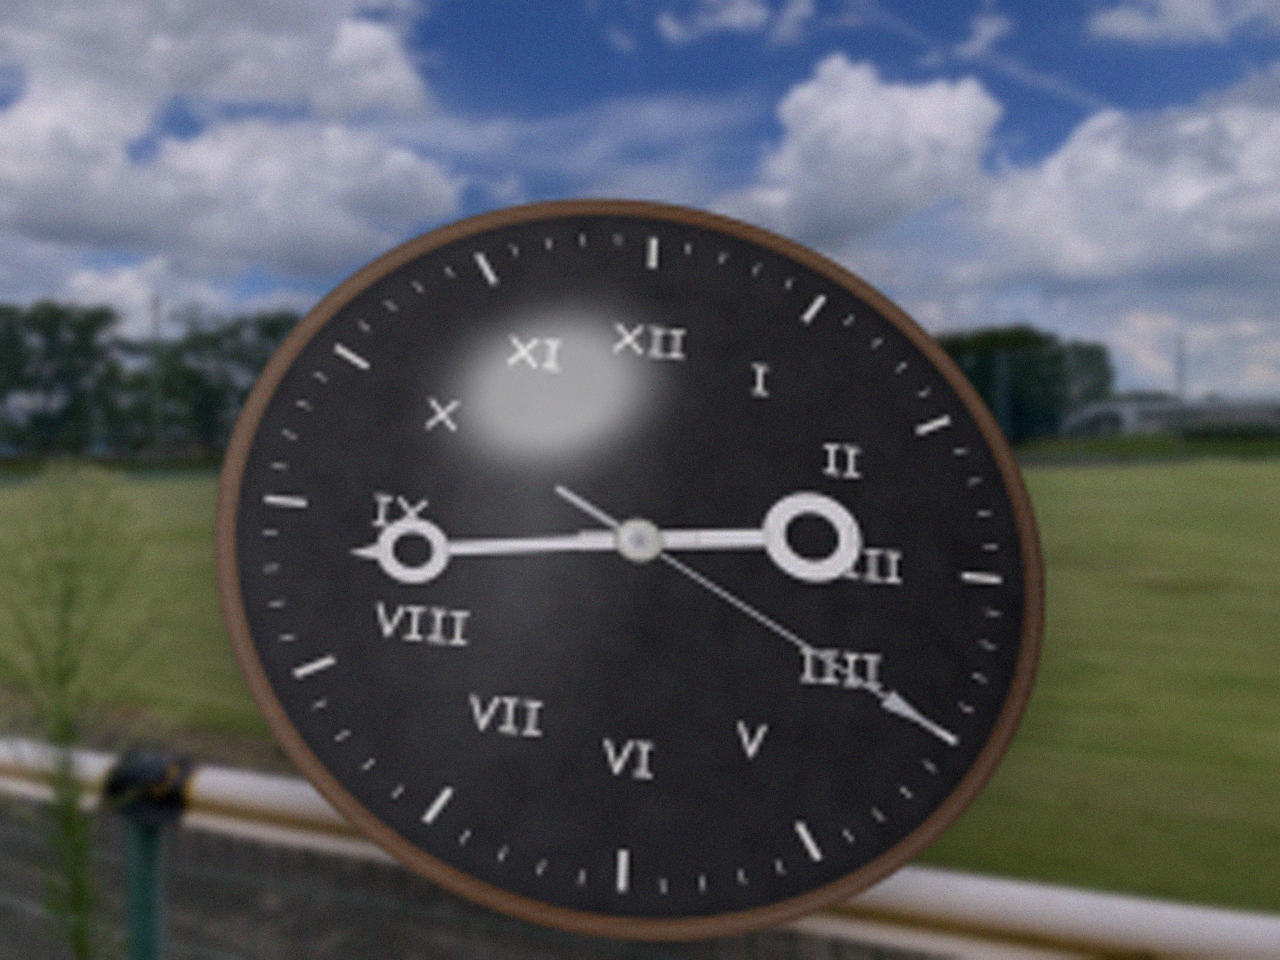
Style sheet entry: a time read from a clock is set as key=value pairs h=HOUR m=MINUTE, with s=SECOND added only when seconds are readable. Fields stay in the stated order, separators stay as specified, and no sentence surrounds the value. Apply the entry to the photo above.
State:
h=2 m=43 s=20
